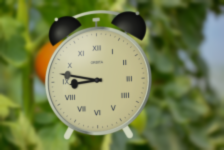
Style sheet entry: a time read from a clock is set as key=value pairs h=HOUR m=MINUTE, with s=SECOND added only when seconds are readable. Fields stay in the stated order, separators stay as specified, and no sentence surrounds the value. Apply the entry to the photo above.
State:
h=8 m=47
